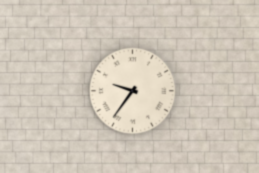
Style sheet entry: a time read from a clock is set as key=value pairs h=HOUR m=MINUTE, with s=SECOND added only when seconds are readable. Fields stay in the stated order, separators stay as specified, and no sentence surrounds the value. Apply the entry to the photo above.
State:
h=9 m=36
